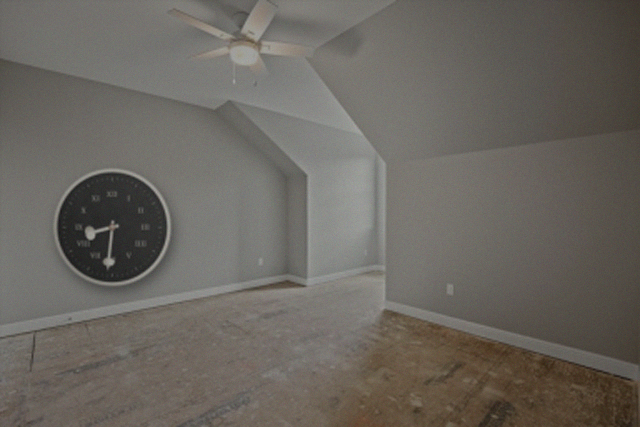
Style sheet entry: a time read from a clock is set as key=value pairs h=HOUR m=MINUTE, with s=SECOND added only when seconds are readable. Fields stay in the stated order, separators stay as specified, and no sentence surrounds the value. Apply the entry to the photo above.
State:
h=8 m=31
